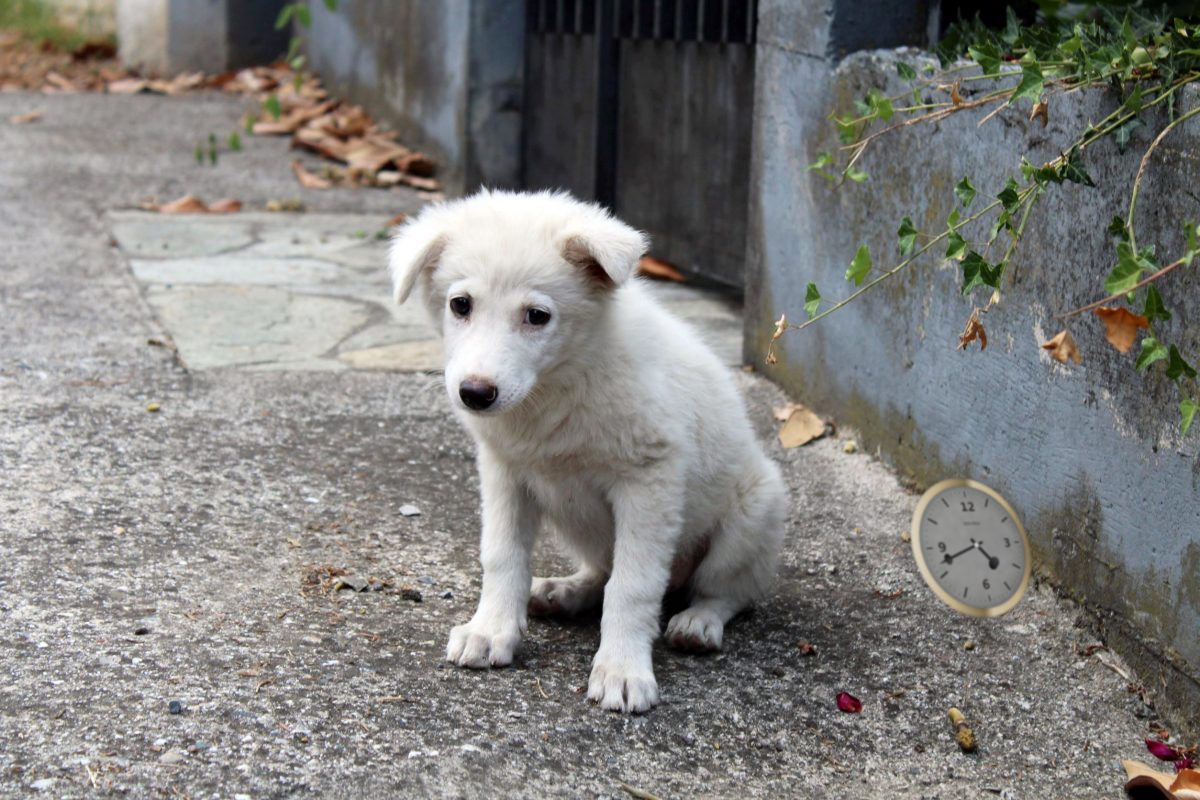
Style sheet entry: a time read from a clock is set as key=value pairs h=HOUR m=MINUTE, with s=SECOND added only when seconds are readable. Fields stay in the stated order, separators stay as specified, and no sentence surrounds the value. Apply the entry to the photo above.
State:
h=4 m=42
